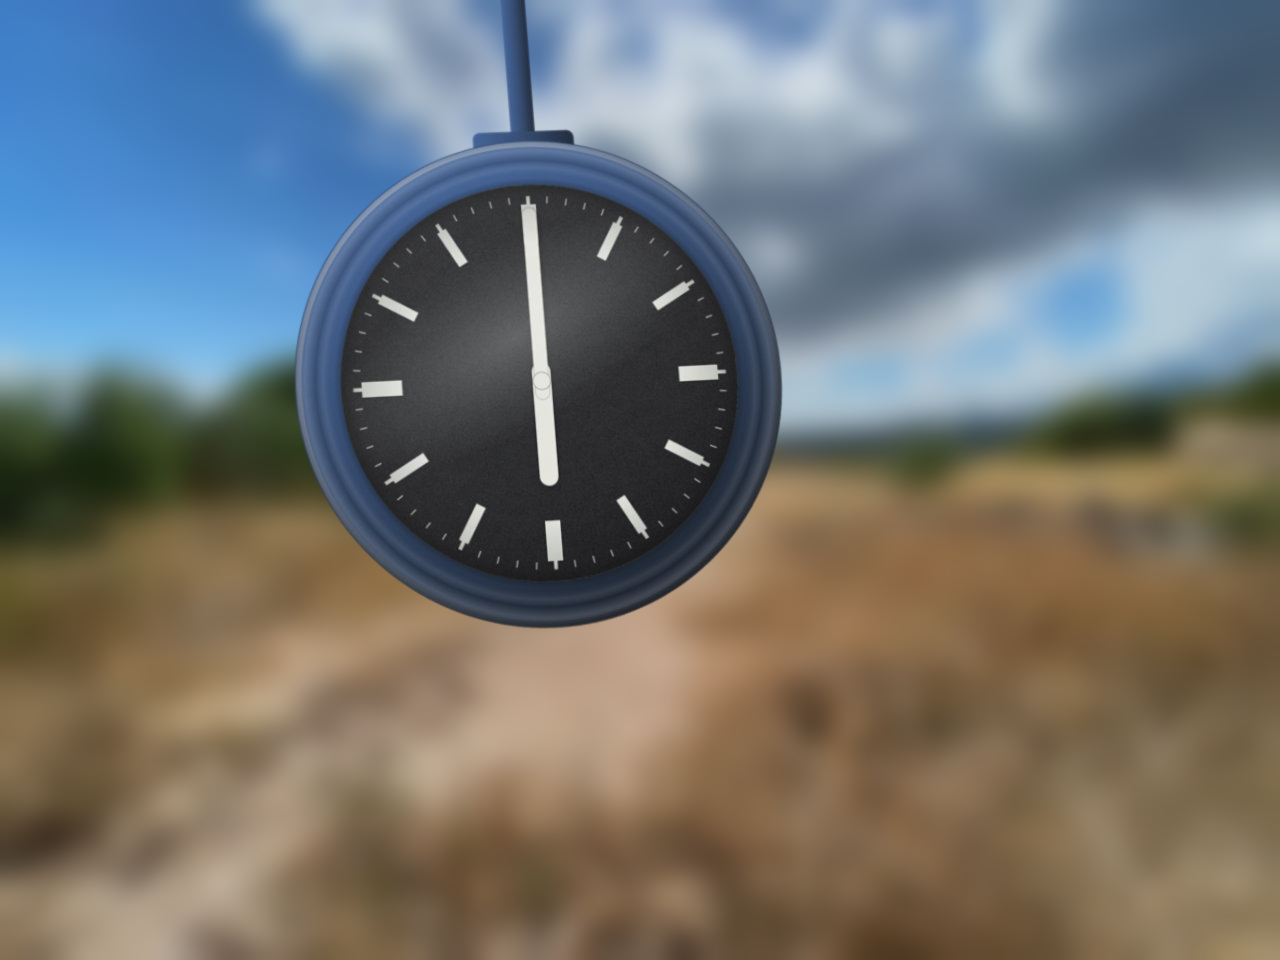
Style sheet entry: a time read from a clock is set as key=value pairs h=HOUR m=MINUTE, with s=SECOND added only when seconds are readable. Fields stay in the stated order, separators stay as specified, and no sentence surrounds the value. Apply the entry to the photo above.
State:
h=6 m=0
